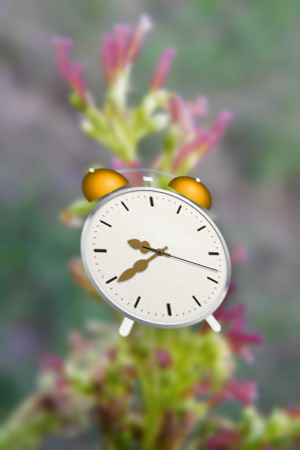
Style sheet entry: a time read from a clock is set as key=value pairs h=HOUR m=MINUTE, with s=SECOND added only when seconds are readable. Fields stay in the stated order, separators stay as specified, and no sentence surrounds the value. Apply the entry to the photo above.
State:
h=9 m=39 s=18
